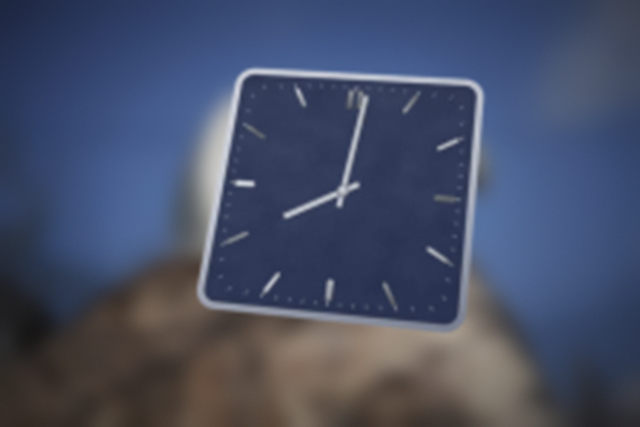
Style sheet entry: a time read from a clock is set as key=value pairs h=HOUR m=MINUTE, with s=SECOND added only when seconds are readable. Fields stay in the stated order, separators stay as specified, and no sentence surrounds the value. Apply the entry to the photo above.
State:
h=8 m=1
